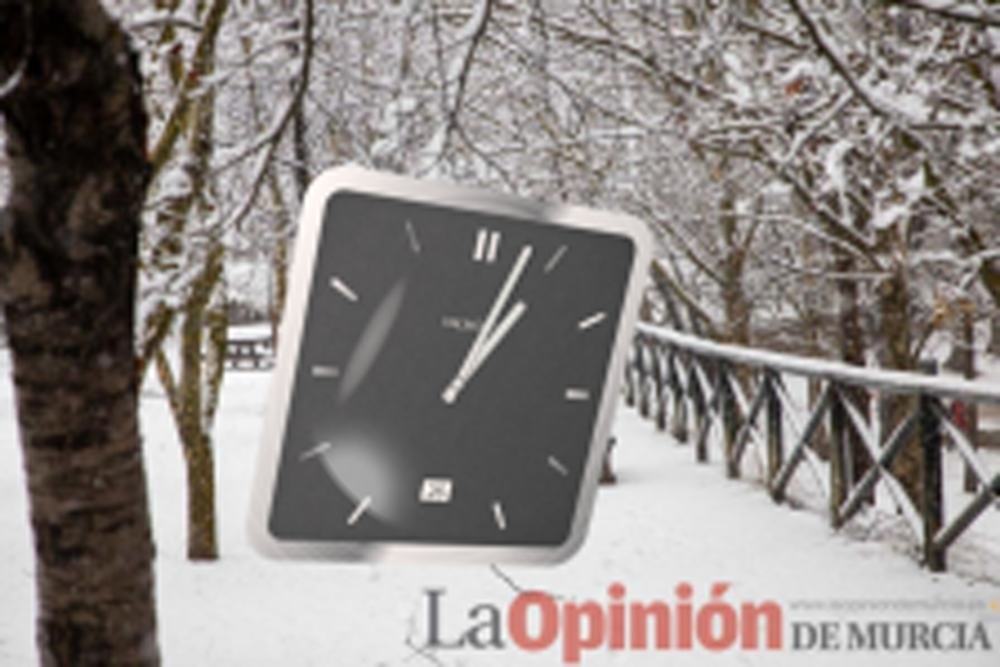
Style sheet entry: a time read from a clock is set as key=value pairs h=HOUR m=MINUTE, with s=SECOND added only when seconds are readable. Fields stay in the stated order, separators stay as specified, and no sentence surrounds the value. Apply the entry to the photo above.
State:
h=1 m=3
